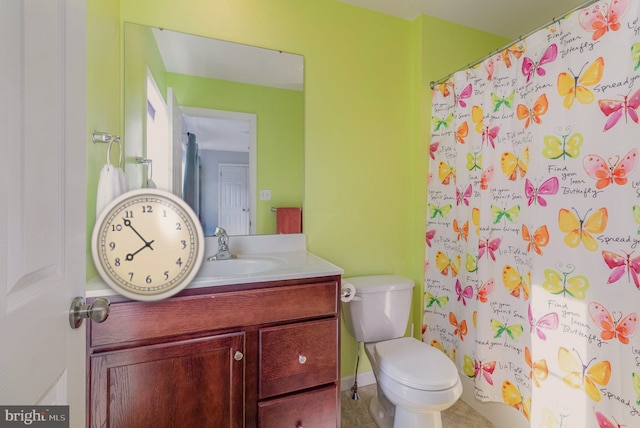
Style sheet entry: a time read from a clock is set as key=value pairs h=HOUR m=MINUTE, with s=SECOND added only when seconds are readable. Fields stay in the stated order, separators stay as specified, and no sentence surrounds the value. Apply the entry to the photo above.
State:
h=7 m=53
